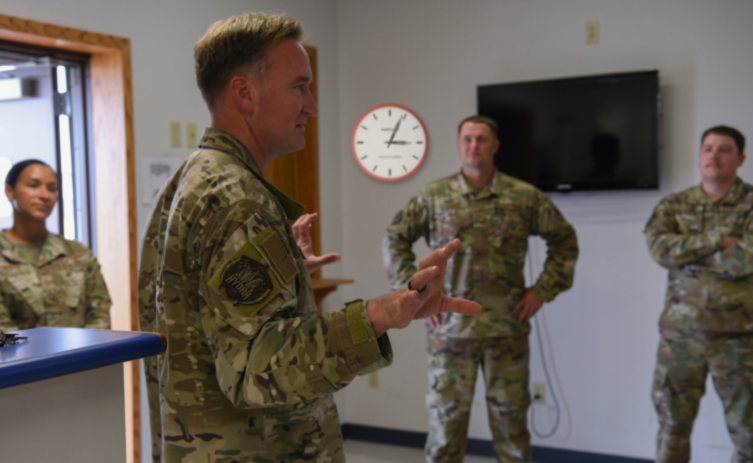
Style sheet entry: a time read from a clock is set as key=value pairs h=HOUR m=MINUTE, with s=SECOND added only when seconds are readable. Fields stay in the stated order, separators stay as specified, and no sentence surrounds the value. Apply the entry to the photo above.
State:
h=3 m=4
